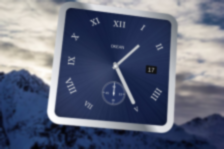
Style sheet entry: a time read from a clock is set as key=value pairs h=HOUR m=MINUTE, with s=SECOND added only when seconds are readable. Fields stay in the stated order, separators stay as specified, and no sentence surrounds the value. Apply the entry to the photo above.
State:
h=1 m=25
